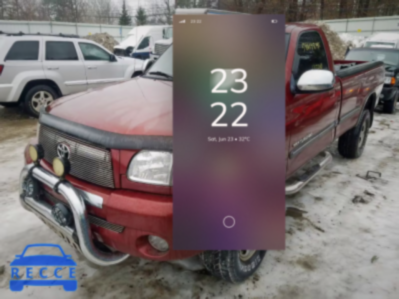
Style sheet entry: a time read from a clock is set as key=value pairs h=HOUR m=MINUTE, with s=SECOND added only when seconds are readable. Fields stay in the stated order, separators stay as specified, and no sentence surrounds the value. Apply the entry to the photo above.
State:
h=23 m=22
